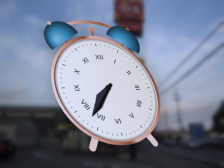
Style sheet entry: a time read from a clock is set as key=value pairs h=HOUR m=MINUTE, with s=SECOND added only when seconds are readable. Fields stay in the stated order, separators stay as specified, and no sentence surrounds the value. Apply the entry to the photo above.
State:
h=7 m=37
